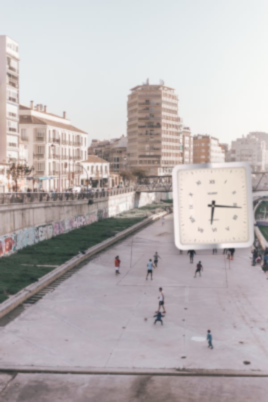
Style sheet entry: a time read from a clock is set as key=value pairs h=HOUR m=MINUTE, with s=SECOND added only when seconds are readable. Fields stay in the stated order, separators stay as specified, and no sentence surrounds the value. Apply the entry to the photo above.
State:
h=6 m=16
